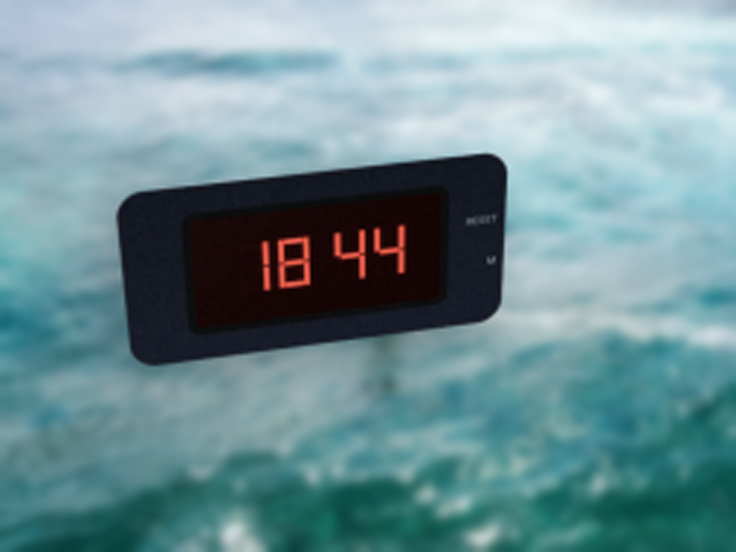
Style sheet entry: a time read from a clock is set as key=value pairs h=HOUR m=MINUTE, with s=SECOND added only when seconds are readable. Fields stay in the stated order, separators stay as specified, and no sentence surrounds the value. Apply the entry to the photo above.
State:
h=18 m=44
